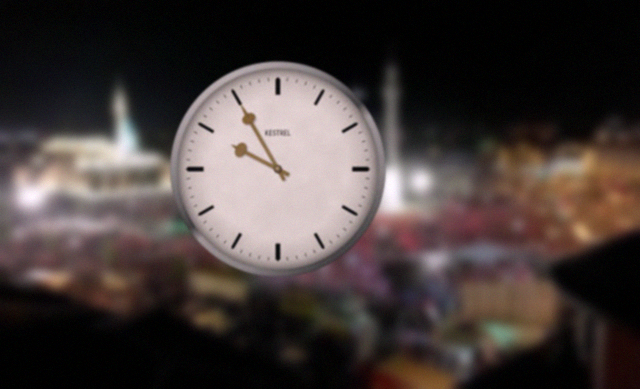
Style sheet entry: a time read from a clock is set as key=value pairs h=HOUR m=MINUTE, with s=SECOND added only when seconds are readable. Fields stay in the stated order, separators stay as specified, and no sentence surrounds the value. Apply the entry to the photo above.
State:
h=9 m=55
